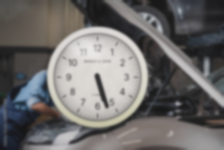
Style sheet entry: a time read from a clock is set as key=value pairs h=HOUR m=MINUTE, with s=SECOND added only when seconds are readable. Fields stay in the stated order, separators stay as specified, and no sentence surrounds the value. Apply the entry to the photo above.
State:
h=5 m=27
